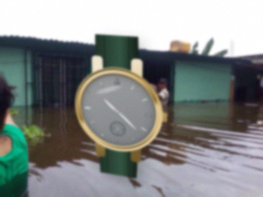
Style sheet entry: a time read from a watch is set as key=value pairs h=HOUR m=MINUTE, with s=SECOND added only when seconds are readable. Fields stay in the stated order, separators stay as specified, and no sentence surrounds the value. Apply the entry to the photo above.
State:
h=10 m=22
